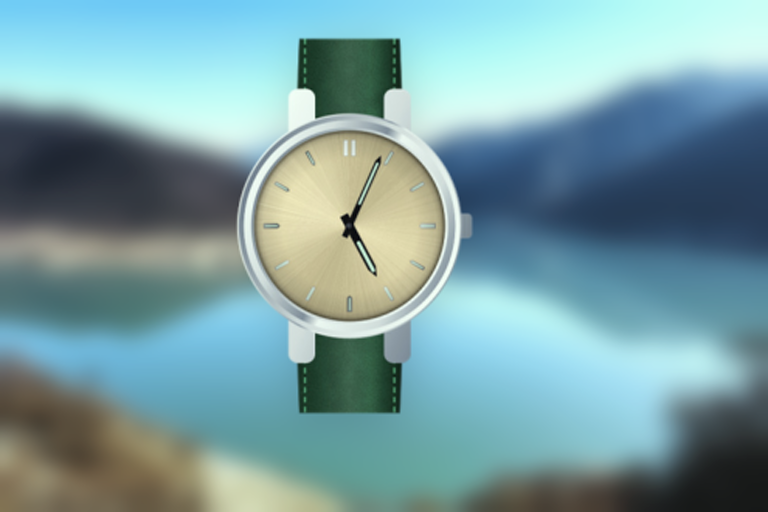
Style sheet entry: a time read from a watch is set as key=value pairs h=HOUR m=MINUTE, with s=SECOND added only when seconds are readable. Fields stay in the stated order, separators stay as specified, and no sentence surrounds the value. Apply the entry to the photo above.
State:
h=5 m=4
